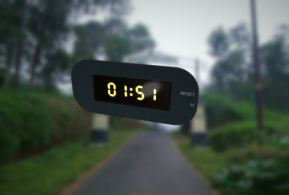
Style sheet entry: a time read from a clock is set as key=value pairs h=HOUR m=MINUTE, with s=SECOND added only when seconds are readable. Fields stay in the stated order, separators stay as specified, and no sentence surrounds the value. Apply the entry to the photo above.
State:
h=1 m=51
